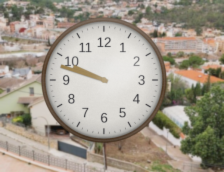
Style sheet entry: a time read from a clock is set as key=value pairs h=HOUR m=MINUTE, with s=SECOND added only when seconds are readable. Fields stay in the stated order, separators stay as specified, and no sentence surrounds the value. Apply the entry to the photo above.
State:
h=9 m=48
